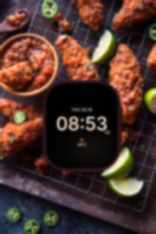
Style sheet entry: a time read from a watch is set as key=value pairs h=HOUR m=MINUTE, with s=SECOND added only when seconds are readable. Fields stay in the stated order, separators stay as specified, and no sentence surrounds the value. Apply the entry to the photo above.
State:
h=8 m=53
